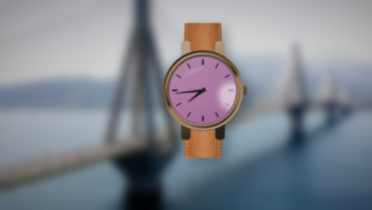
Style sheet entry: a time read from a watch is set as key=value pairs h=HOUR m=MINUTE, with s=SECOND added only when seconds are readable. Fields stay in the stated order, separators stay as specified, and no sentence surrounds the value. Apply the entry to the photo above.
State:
h=7 m=44
